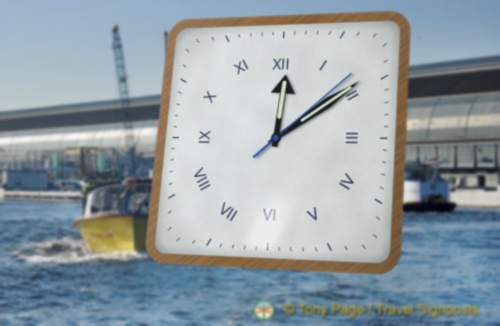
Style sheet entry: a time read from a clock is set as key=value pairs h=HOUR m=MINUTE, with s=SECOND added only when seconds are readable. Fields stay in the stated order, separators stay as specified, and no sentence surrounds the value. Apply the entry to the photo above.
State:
h=12 m=9 s=8
